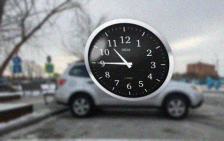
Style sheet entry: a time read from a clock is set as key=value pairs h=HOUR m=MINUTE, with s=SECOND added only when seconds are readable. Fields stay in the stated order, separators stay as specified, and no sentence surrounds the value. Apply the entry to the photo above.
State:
h=10 m=45
